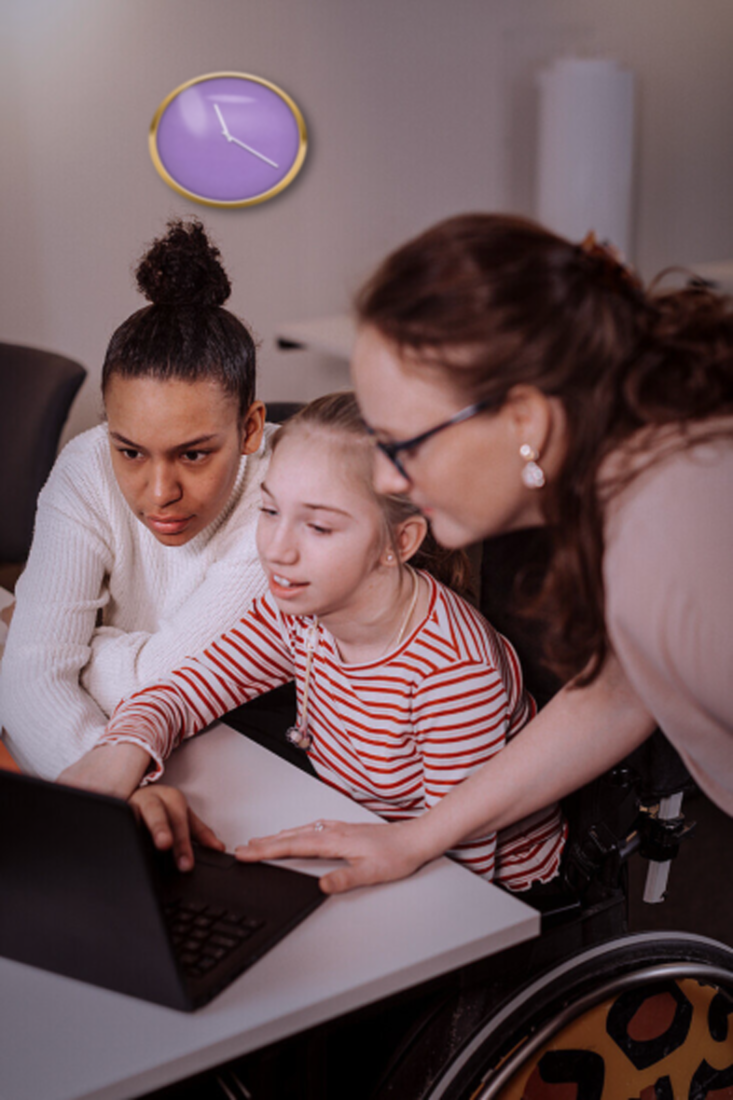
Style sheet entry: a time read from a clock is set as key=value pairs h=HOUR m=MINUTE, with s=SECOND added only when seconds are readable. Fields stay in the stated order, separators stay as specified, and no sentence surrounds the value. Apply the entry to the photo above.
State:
h=11 m=21
